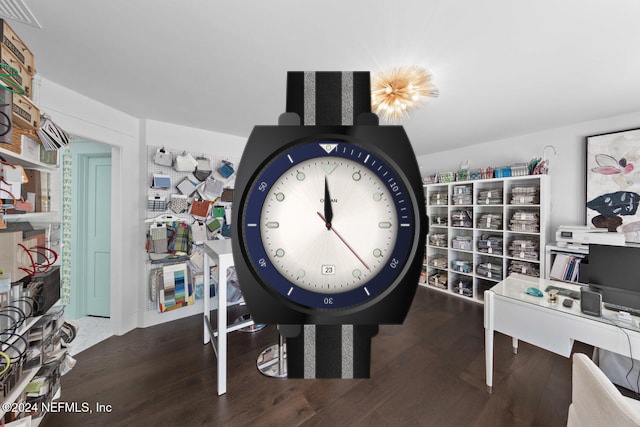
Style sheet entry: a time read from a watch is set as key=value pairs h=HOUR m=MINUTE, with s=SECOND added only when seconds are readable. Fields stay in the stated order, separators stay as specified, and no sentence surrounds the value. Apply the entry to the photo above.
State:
h=11 m=59 s=23
